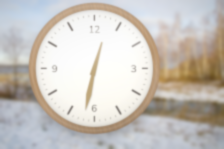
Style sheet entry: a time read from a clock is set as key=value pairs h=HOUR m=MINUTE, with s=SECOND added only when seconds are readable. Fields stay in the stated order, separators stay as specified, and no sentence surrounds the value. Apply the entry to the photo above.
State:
h=12 m=32
